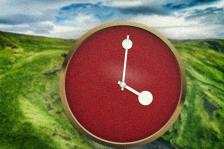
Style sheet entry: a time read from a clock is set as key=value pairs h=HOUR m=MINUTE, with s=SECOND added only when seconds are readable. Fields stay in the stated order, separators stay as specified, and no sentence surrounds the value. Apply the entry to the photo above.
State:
h=4 m=1
